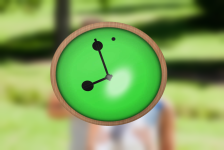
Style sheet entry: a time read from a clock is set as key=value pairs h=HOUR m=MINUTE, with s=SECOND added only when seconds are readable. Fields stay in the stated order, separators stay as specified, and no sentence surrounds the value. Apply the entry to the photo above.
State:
h=7 m=56
